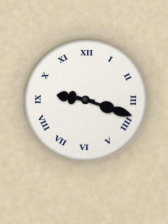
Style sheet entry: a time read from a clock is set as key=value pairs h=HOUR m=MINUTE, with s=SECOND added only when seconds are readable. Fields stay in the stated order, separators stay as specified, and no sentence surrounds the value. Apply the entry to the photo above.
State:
h=9 m=18
